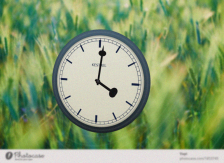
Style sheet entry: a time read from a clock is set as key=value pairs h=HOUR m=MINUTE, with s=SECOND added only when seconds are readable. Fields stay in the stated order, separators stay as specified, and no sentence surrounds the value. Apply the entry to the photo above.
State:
h=4 m=1
